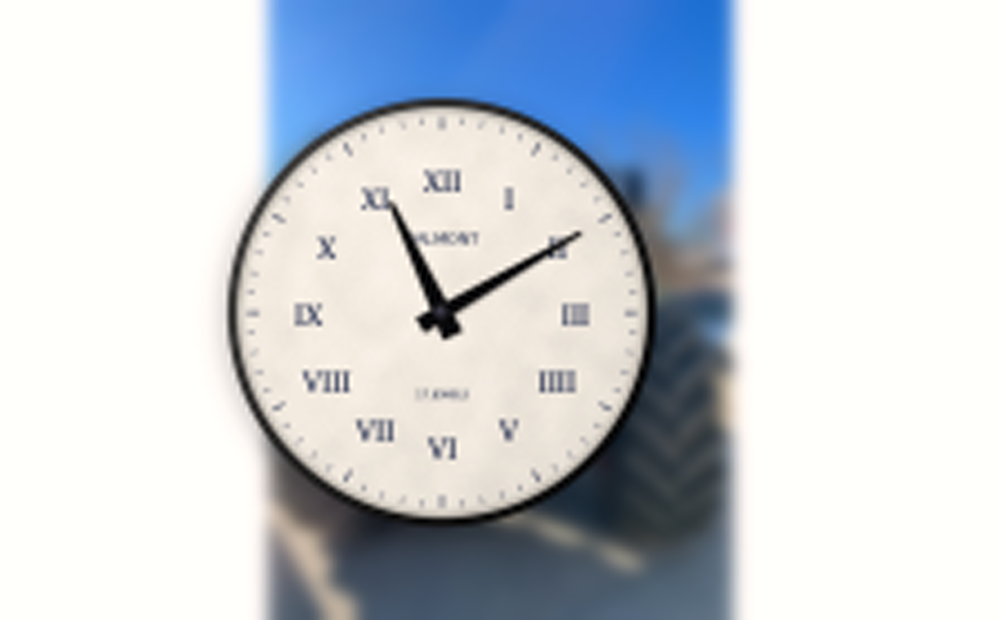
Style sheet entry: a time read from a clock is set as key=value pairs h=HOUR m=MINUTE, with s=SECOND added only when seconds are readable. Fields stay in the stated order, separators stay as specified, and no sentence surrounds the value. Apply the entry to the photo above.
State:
h=11 m=10
